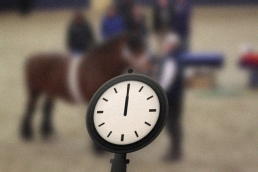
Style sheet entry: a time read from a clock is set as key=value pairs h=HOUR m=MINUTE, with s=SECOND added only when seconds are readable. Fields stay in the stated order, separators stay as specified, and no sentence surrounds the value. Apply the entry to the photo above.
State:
h=12 m=0
